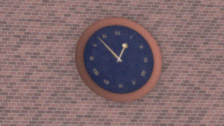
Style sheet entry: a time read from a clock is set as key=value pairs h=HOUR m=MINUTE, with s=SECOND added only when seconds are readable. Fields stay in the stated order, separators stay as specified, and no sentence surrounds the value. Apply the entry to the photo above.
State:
h=12 m=53
